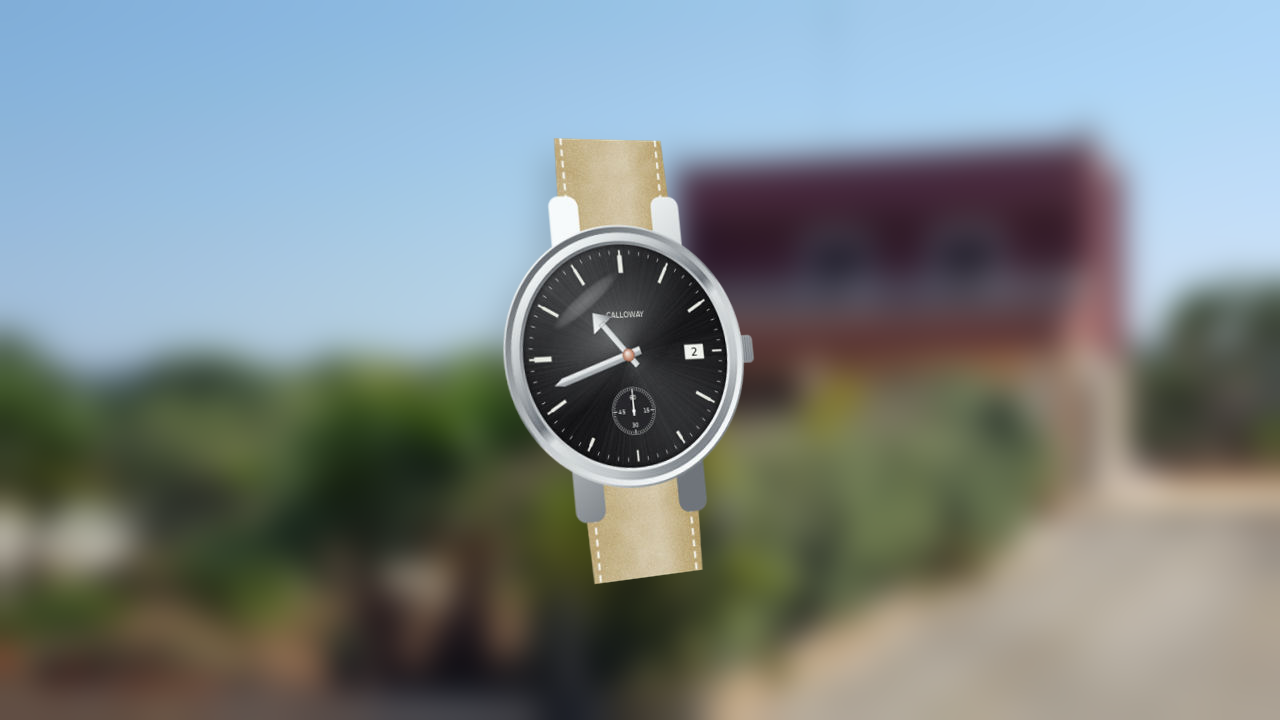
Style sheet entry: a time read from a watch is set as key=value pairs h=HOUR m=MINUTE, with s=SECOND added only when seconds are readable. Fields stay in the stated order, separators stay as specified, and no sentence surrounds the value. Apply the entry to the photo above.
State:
h=10 m=42
